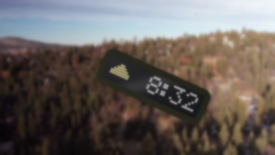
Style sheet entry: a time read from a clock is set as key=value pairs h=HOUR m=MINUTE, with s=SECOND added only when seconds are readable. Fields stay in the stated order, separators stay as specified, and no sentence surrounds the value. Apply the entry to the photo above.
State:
h=8 m=32
